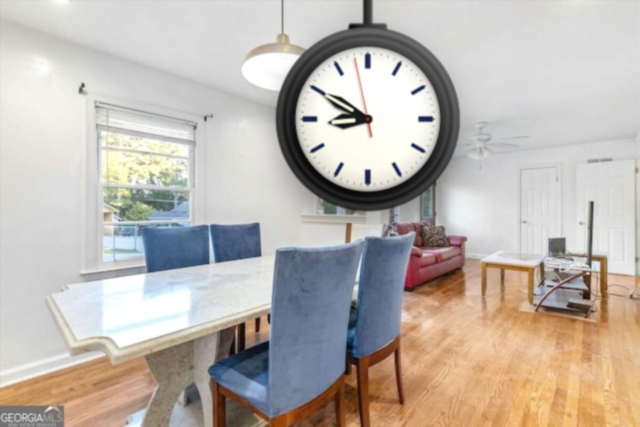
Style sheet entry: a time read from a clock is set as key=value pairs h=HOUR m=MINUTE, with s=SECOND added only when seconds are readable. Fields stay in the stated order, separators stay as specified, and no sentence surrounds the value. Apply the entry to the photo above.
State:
h=8 m=49 s=58
